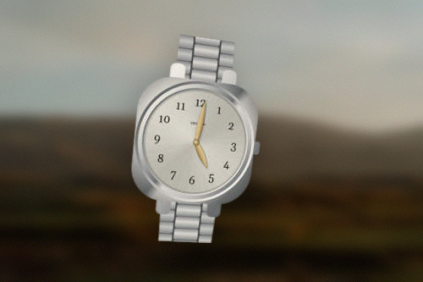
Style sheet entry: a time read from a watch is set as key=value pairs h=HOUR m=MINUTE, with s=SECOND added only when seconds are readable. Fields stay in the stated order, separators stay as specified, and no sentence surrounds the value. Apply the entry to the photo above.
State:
h=5 m=1
